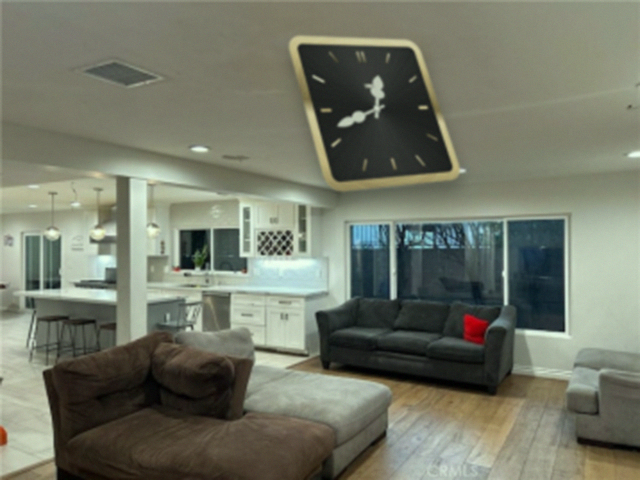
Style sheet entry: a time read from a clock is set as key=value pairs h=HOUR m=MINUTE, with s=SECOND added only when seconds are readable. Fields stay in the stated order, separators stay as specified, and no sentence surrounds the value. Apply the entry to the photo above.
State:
h=12 m=42
